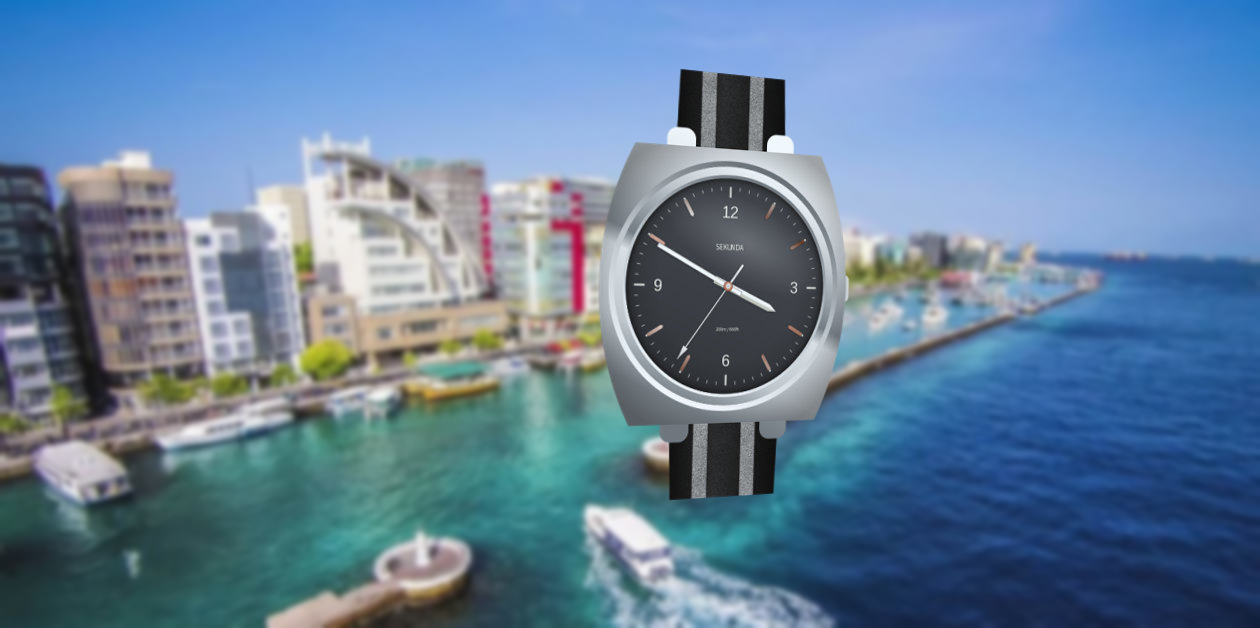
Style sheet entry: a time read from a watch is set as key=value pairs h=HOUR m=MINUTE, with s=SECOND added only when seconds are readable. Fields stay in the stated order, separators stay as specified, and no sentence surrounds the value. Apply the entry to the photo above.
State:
h=3 m=49 s=36
